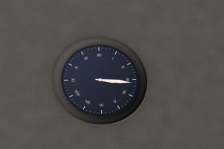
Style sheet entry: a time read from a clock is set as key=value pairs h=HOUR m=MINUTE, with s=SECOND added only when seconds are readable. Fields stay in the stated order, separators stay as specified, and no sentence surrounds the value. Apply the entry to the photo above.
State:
h=3 m=16
